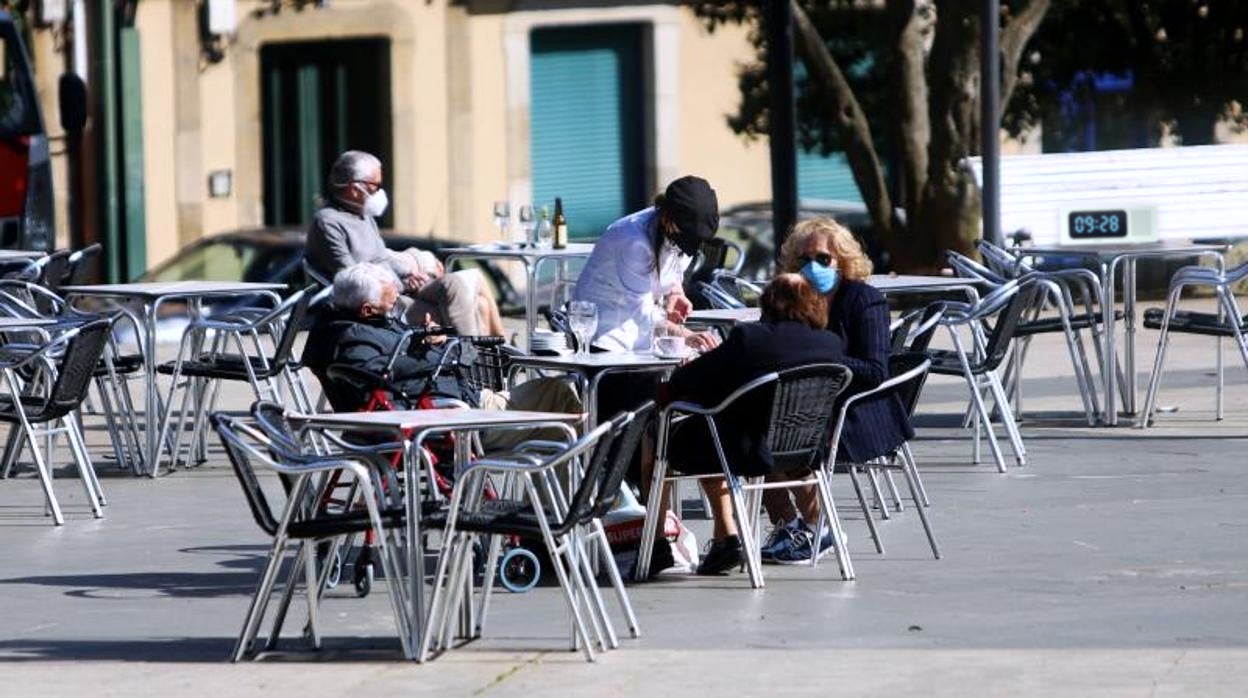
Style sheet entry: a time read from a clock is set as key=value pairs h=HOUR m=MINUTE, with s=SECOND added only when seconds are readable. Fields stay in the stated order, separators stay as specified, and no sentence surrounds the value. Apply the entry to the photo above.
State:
h=9 m=28
